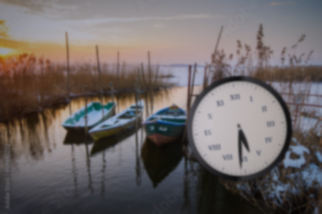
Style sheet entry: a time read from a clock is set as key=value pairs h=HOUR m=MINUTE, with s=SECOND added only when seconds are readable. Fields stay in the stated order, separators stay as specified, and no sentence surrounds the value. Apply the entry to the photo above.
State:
h=5 m=31
